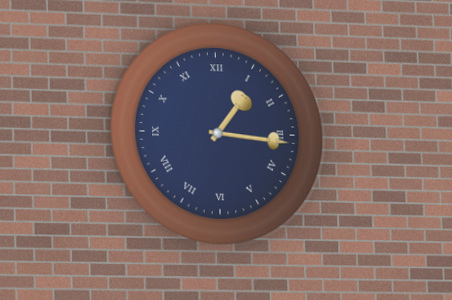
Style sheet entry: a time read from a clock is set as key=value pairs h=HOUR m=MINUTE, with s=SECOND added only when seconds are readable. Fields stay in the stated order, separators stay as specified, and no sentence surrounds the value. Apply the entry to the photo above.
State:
h=1 m=16
